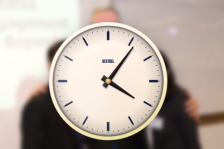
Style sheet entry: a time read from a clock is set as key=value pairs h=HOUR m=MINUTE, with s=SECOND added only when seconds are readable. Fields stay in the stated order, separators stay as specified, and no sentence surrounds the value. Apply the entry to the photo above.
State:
h=4 m=6
